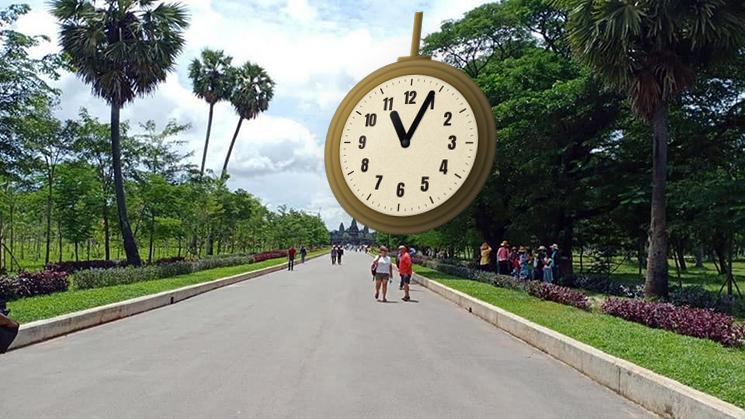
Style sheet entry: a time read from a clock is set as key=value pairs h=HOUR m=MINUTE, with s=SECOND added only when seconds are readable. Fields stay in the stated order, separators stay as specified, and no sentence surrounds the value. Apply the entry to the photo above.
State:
h=11 m=4
